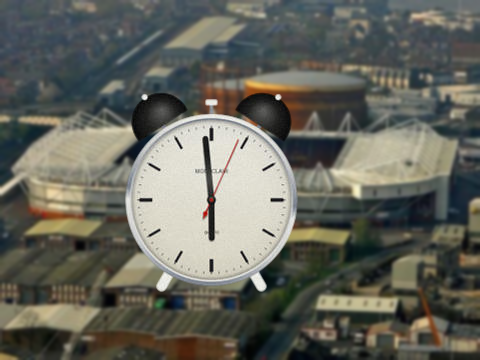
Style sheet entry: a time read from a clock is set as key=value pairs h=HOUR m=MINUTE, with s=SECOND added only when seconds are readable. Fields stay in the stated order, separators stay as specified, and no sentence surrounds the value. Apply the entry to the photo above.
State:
h=5 m=59 s=4
